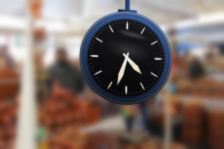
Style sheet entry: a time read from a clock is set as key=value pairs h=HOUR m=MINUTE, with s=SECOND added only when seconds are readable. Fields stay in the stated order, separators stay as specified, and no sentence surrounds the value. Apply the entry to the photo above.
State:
h=4 m=33
